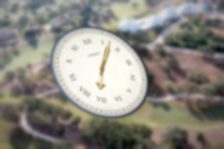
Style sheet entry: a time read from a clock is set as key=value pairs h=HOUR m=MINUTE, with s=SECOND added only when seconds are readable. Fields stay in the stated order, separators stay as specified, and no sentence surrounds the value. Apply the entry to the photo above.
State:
h=7 m=7
